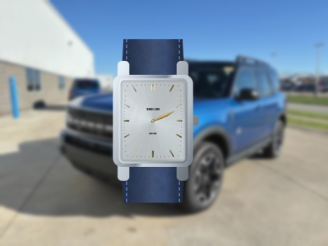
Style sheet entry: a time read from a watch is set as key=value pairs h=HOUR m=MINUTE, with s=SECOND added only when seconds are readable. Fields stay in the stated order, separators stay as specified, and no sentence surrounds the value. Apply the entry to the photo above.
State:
h=2 m=11
